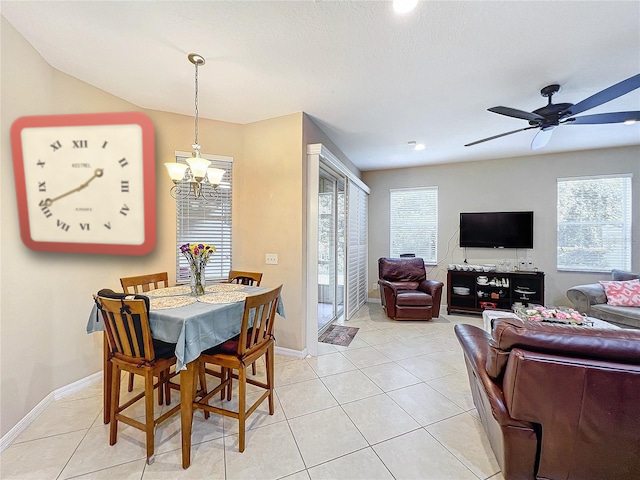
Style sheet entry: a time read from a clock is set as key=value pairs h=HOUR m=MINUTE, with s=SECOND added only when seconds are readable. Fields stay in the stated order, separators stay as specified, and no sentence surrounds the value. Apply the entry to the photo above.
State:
h=1 m=41
